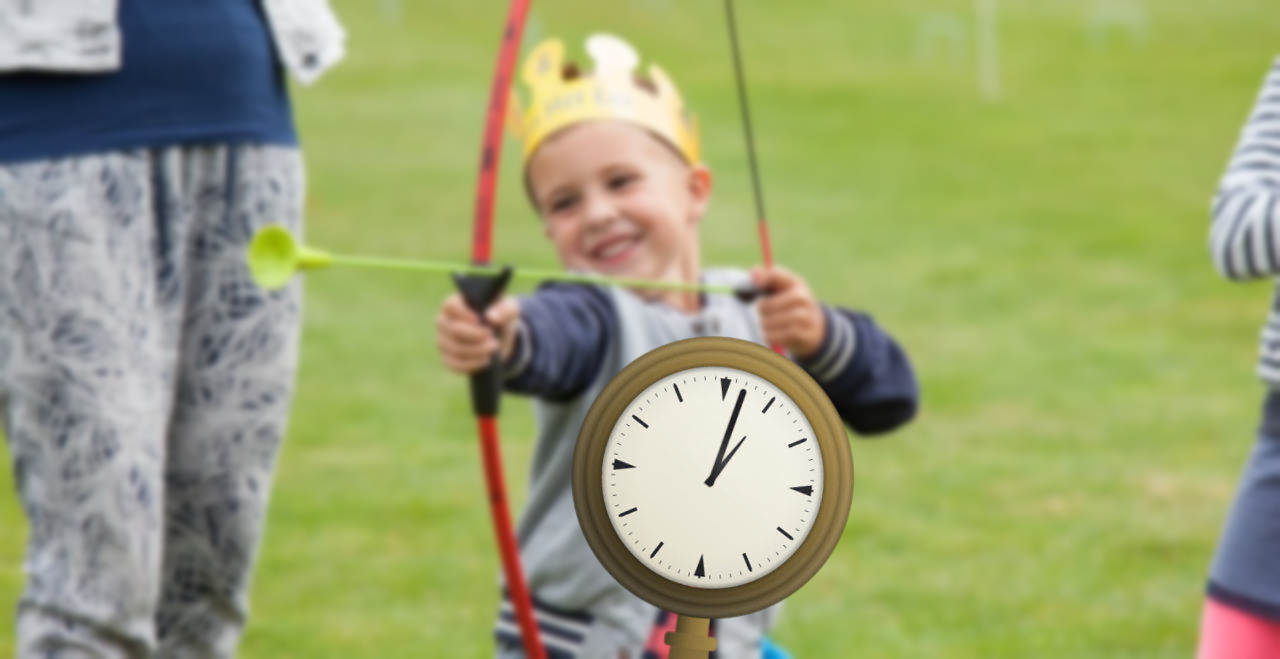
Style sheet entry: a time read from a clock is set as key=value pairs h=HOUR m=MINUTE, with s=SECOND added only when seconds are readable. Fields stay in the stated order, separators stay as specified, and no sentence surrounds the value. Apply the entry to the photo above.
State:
h=1 m=2
